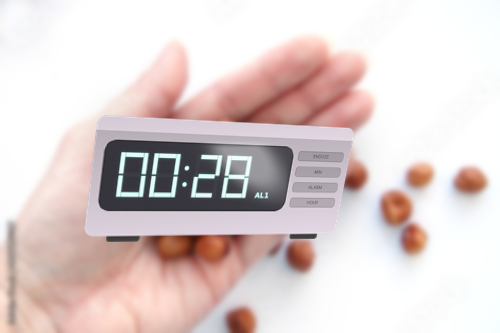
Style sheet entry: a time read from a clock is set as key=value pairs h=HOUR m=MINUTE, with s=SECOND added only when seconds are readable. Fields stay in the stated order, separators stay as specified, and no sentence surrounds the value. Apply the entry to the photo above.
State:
h=0 m=28
